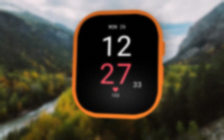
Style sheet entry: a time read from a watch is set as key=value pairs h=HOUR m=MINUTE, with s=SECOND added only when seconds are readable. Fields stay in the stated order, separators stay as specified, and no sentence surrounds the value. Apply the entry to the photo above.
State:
h=12 m=27
